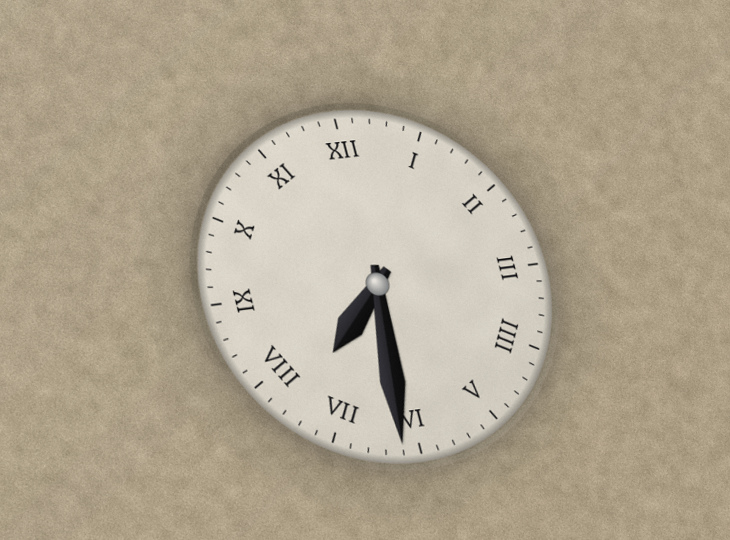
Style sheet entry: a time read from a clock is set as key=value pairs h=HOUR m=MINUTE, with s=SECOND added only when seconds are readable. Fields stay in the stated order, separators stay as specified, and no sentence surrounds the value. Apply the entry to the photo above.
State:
h=7 m=31
